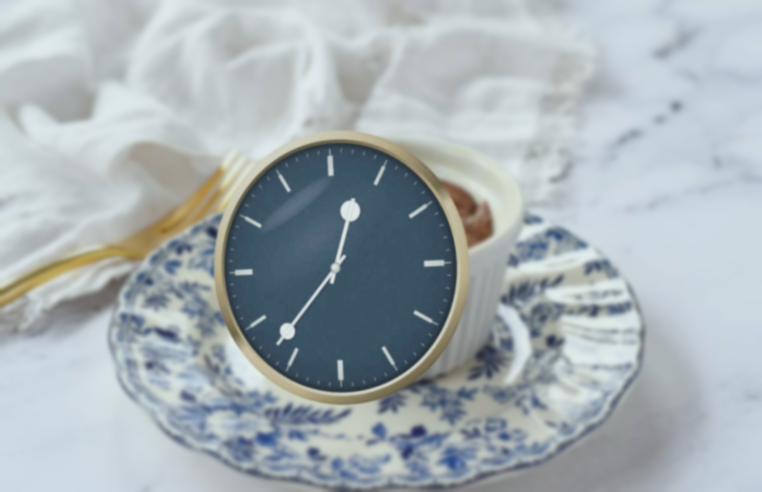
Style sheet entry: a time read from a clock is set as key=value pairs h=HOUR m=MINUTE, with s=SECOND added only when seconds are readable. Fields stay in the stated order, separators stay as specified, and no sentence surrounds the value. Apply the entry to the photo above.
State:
h=12 m=37
